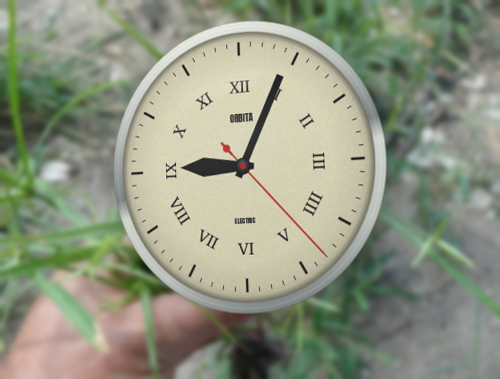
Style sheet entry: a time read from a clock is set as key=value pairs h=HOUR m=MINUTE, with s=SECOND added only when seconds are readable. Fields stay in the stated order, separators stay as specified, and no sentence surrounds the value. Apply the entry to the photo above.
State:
h=9 m=4 s=23
